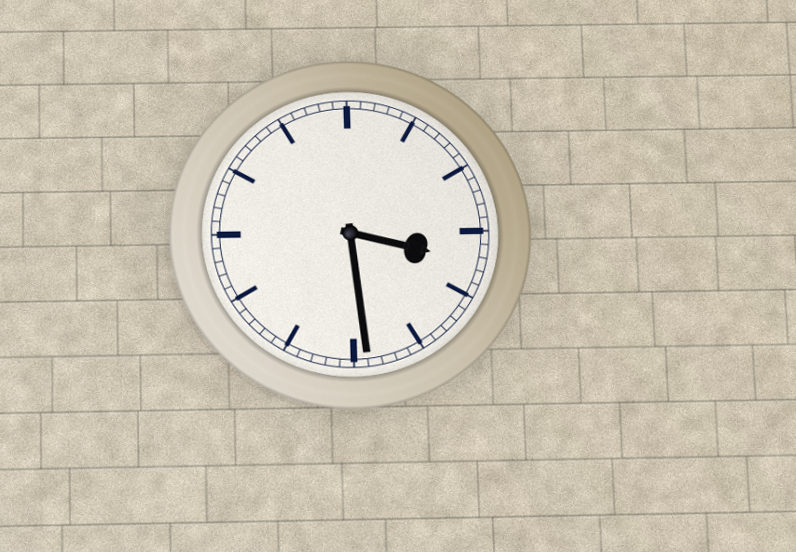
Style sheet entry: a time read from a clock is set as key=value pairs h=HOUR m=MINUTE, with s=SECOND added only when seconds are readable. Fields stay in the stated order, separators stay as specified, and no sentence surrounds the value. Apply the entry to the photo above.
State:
h=3 m=29
